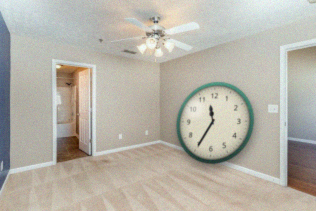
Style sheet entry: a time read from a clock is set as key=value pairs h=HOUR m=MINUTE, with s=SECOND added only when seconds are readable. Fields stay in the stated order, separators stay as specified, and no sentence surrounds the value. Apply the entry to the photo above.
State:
h=11 m=35
